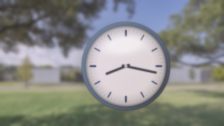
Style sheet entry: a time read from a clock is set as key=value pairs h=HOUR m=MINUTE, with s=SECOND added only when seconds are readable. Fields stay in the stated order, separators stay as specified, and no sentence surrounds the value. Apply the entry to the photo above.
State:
h=8 m=17
